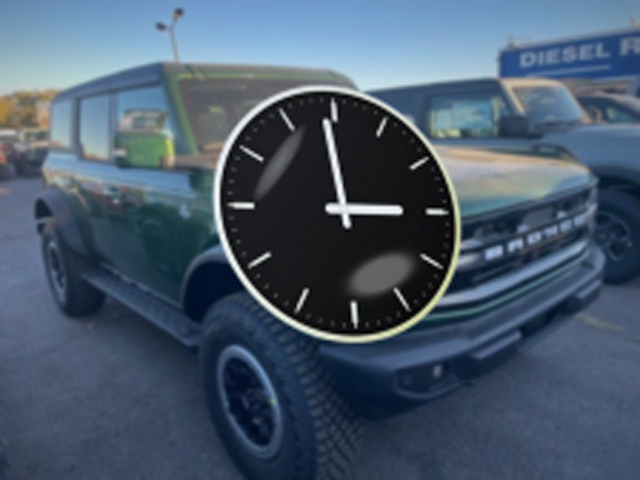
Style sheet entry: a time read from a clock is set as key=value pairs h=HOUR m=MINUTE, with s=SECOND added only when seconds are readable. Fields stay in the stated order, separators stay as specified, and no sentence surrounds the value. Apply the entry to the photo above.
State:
h=2 m=59
